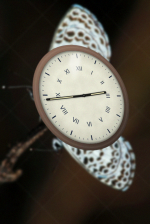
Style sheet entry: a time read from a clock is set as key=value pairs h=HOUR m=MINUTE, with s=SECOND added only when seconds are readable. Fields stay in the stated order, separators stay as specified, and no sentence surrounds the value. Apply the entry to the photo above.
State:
h=2 m=44
